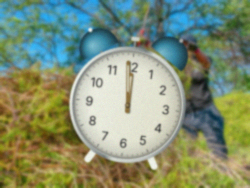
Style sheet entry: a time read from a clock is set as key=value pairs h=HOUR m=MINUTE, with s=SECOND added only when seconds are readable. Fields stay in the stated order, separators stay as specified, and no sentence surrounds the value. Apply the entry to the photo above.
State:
h=11 m=59
